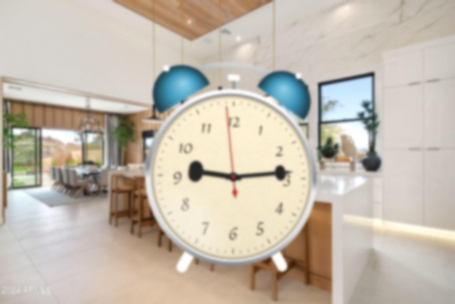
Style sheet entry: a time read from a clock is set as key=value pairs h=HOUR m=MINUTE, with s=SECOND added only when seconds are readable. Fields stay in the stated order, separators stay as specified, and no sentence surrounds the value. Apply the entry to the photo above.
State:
h=9 m=13 s=59
